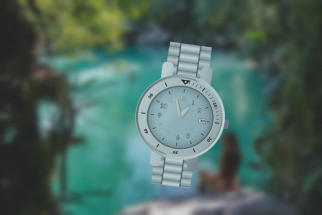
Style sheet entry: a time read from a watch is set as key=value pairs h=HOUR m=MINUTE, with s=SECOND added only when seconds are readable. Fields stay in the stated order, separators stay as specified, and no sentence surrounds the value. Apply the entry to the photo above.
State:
h=12 m=57
